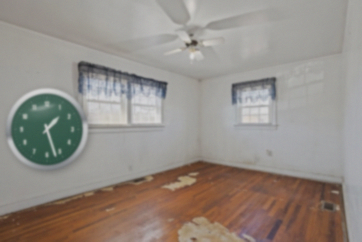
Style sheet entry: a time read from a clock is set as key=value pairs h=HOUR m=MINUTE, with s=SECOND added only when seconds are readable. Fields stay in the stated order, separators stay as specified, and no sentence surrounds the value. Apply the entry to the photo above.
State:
h=1 m=27
